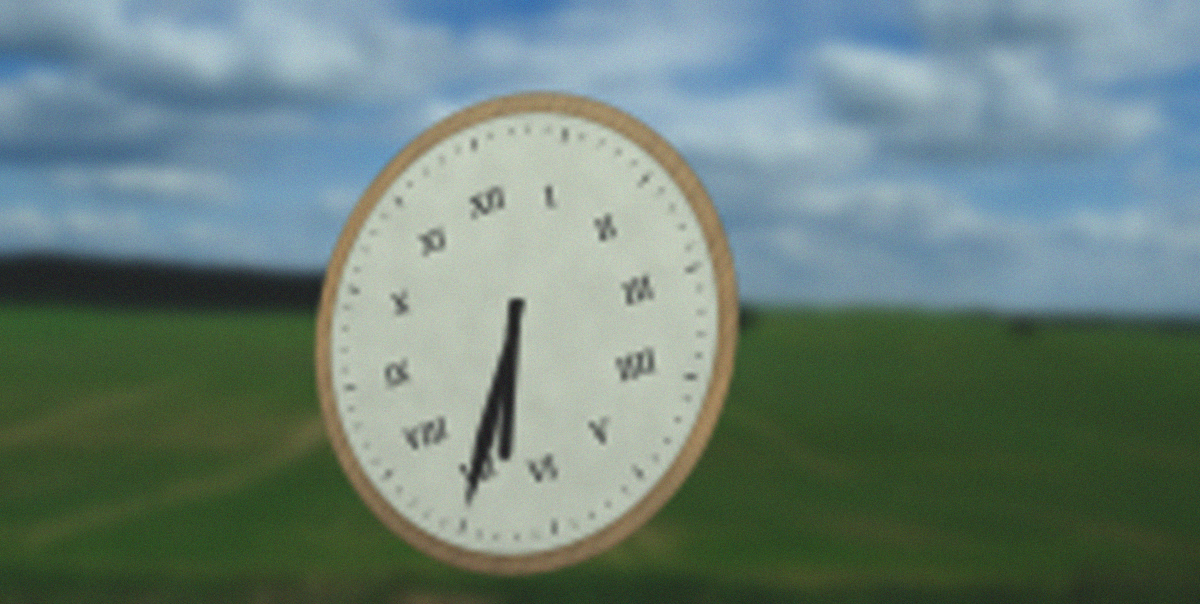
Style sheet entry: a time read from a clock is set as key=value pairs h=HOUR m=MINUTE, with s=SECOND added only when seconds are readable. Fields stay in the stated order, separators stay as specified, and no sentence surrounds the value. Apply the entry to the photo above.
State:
h=6 m=35
